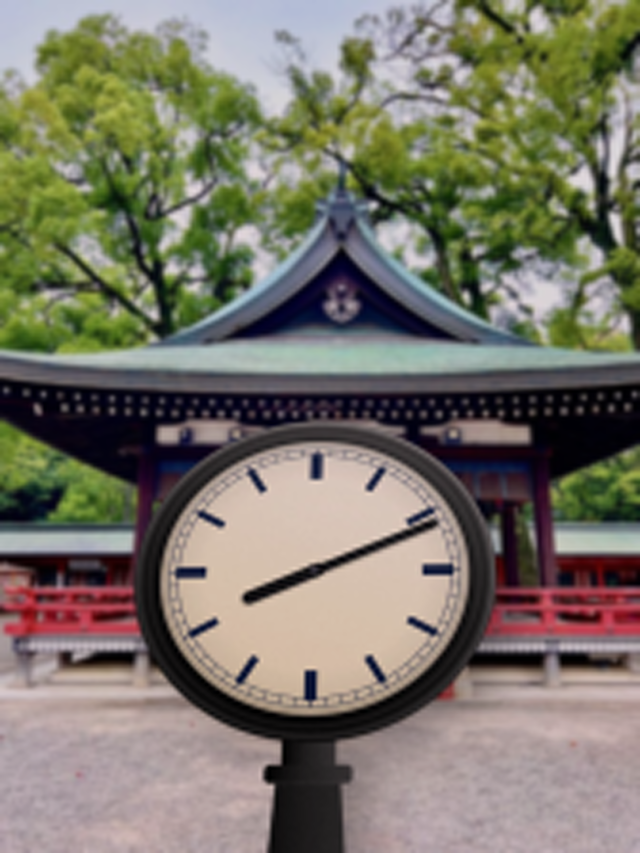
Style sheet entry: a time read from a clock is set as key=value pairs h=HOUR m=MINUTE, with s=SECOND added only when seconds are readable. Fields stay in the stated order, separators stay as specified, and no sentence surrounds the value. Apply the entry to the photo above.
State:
h=8 m=11
